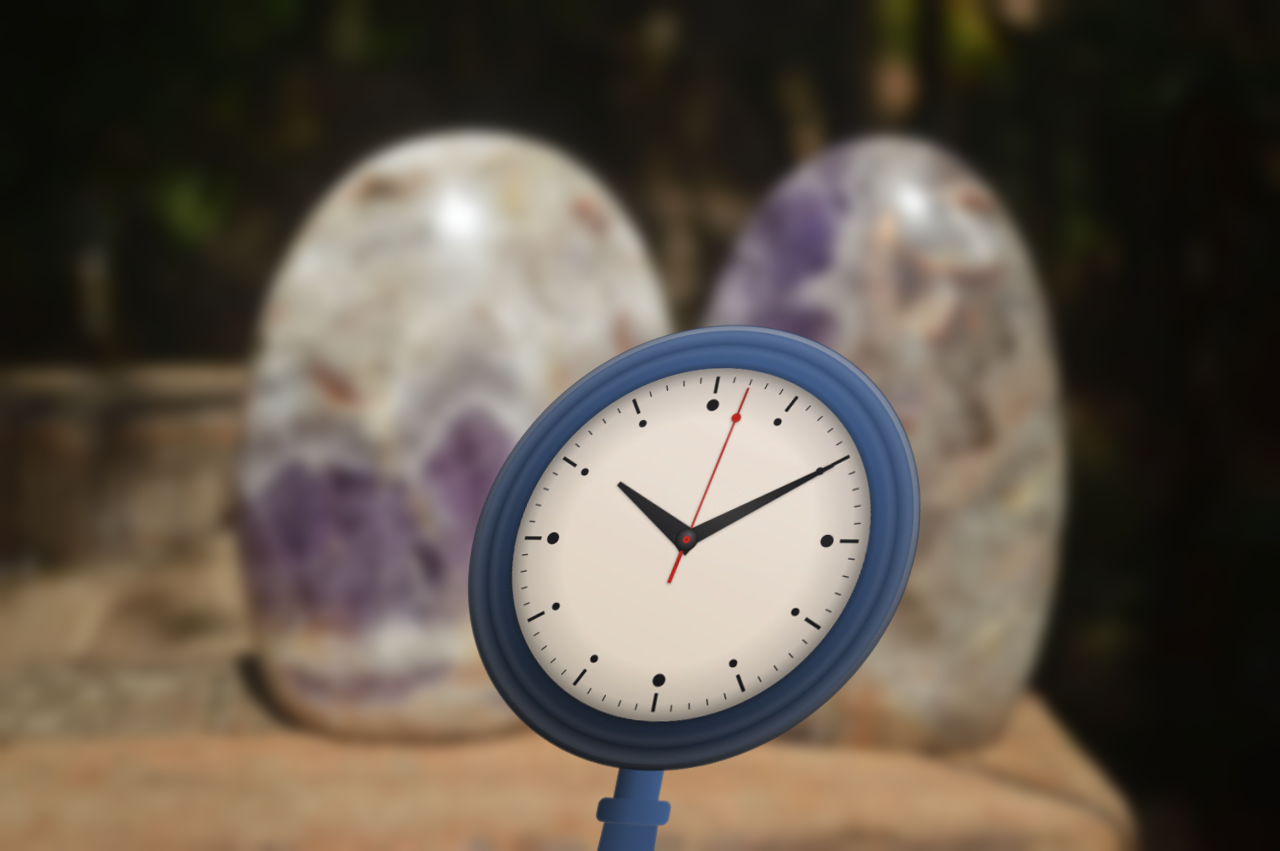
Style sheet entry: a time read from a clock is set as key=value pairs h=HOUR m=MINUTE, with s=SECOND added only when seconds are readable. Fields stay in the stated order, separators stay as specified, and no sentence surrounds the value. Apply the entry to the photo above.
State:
h=10 m=10 s=2
